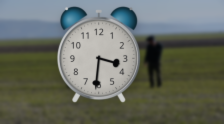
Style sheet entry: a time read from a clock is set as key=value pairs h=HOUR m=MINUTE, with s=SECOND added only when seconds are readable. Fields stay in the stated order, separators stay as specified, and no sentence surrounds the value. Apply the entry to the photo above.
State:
h=3 m=31
